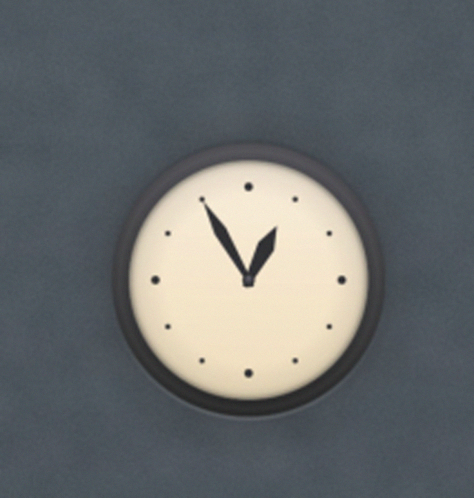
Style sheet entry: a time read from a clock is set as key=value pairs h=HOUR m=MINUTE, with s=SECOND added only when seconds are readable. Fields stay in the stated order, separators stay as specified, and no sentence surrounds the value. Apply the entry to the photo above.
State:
h=12 m=55
